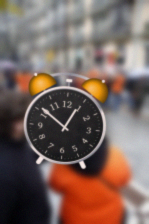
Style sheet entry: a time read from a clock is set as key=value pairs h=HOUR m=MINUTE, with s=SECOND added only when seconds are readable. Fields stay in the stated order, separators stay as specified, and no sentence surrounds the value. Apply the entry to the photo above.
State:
h=12 m=51
